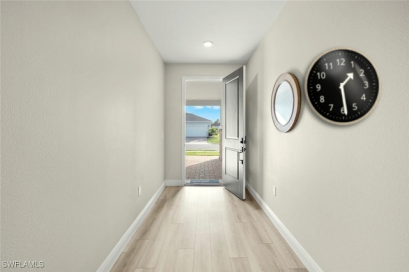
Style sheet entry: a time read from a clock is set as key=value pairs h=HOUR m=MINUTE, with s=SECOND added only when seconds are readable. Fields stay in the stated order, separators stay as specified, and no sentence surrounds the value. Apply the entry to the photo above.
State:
h=1 m=29
